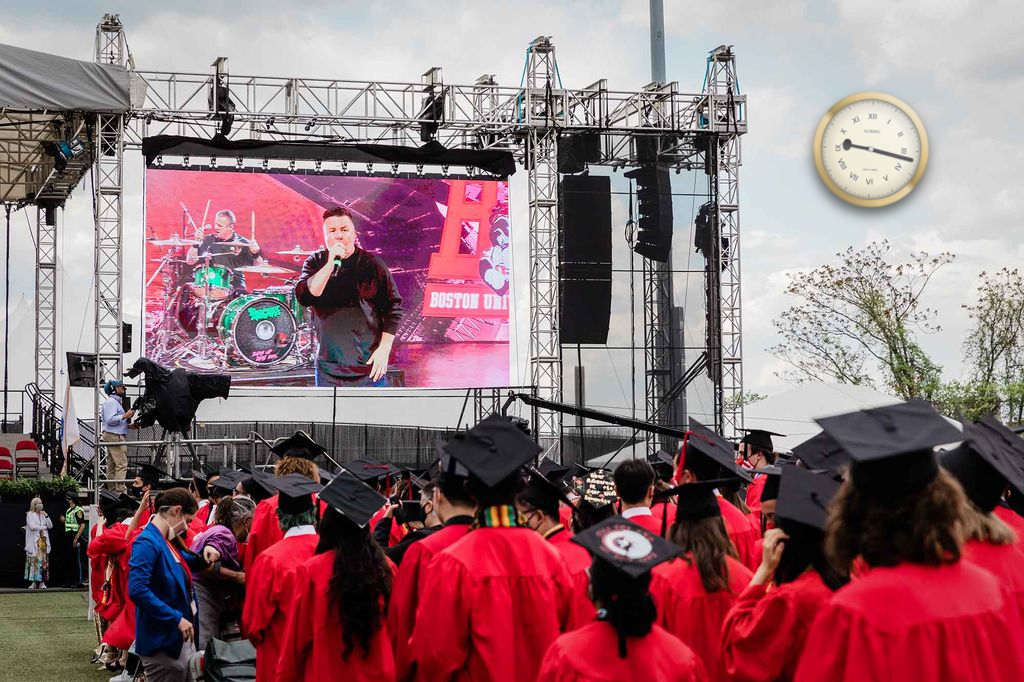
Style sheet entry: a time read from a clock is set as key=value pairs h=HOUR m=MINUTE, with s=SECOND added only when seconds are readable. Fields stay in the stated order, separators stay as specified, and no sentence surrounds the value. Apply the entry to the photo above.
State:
h=9 m=17
